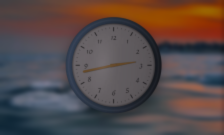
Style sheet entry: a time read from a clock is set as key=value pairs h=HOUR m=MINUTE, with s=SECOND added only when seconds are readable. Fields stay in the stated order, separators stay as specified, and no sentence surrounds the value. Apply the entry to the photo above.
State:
h=2 m=43
